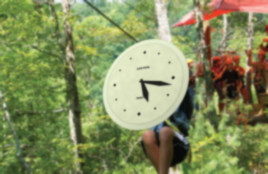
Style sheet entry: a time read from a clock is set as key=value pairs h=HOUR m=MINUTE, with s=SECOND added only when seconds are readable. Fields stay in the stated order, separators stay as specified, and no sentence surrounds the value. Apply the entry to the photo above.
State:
h=5 m=17
